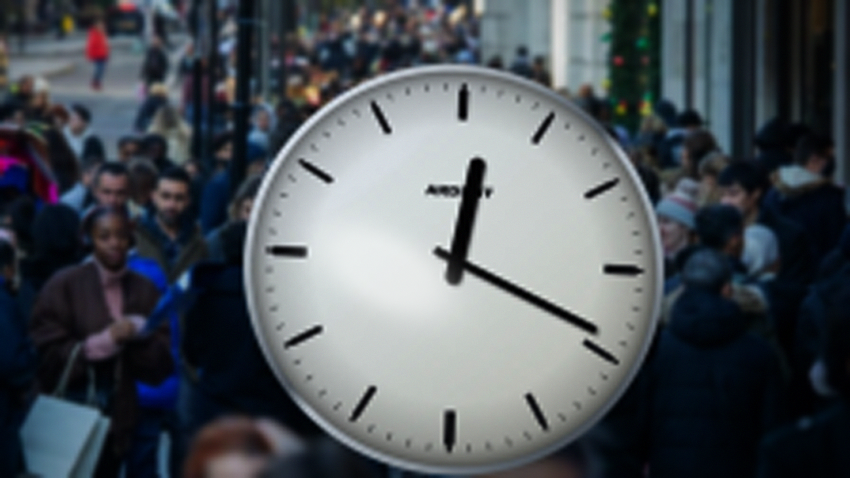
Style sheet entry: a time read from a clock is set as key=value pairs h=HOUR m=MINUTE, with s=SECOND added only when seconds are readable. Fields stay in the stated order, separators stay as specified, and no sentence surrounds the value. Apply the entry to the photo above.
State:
h=12 m=19
